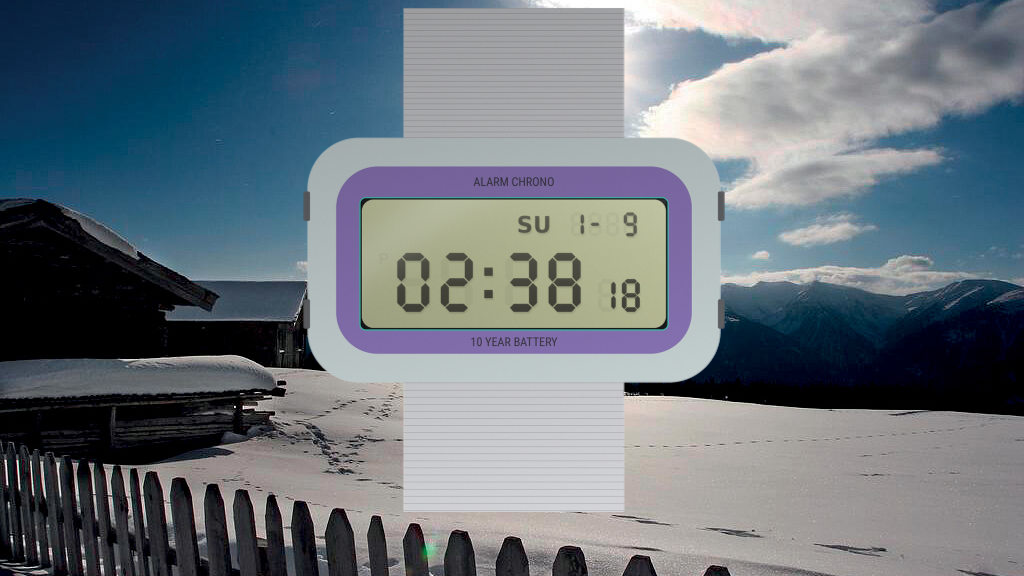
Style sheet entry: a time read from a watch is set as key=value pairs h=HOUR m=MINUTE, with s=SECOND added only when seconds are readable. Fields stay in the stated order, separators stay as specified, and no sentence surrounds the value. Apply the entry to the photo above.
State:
h=2 m=38 s=18
